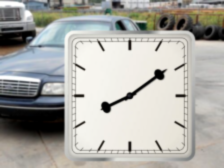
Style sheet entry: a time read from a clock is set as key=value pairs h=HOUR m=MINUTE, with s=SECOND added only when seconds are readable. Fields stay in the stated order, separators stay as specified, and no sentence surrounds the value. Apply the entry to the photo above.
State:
h=8 m=9
